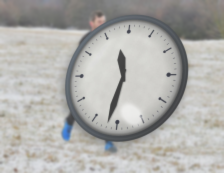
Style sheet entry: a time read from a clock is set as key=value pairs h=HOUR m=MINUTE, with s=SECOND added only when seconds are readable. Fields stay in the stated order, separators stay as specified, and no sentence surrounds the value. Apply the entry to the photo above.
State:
h=11 m=32
